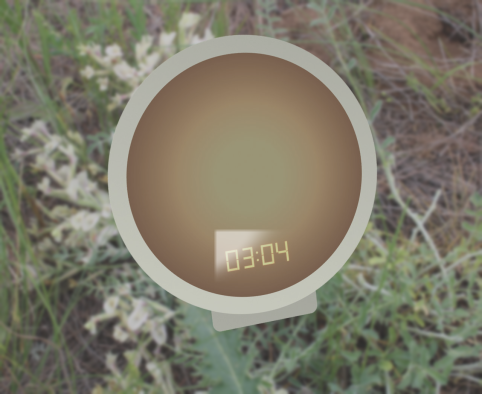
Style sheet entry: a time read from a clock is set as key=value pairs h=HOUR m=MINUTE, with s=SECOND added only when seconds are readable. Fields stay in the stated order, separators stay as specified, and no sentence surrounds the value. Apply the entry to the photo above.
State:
h=3 m=4
